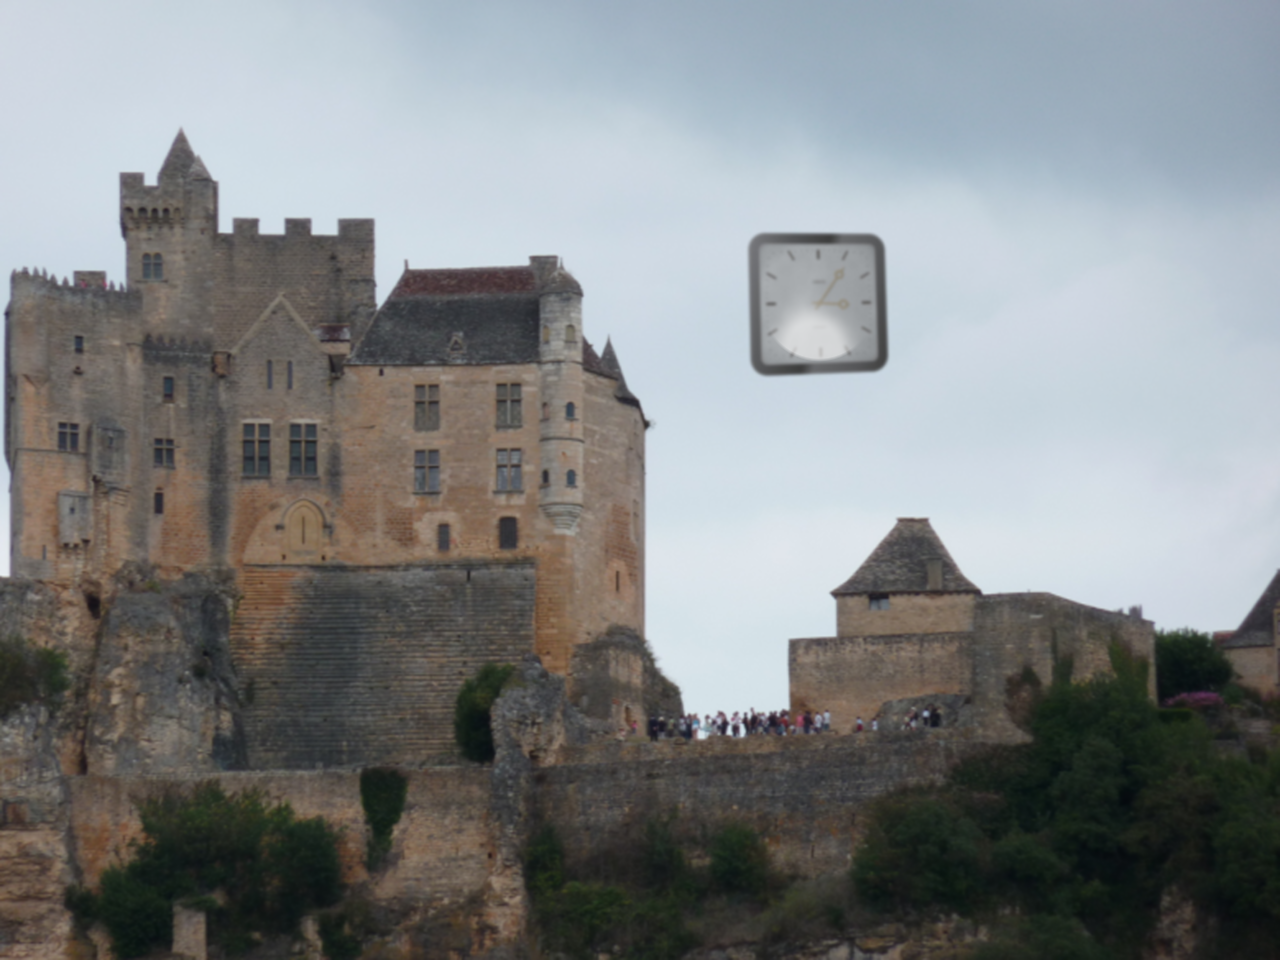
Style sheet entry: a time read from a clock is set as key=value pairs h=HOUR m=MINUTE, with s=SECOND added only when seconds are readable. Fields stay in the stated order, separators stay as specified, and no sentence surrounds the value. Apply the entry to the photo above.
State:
h=3 m=6
